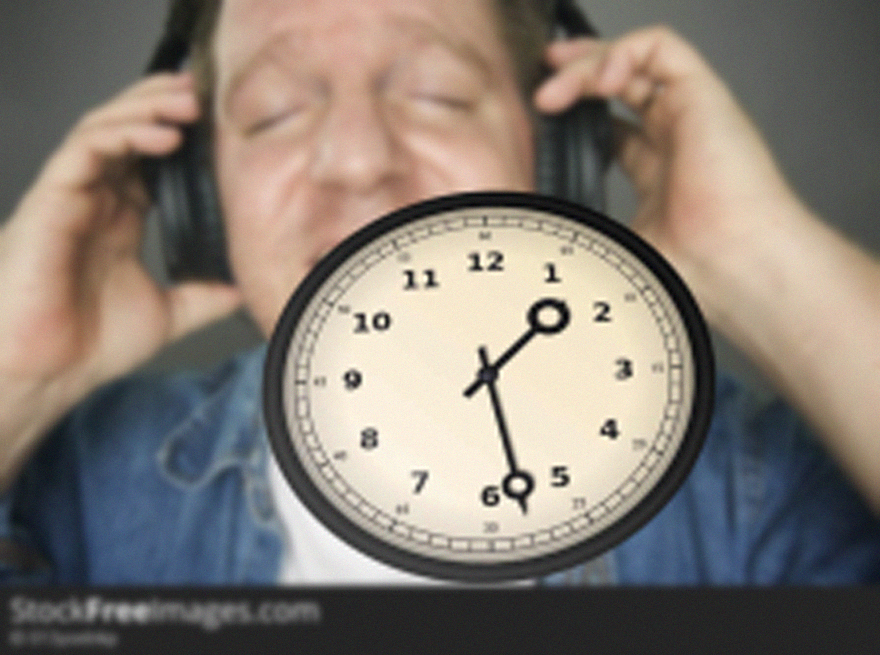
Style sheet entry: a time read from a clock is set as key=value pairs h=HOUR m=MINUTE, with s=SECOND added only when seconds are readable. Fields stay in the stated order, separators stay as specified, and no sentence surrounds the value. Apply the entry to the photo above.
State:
h=1 m=28
